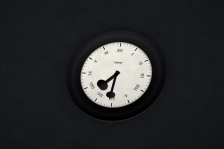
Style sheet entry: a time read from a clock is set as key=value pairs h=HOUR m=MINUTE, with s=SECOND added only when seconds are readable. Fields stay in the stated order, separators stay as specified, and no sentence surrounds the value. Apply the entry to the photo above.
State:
h=7 m=31
